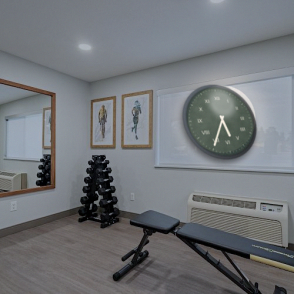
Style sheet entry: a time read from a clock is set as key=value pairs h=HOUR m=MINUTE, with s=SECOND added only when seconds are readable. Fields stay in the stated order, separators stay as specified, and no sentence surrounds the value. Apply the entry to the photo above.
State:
h=5 m=35
